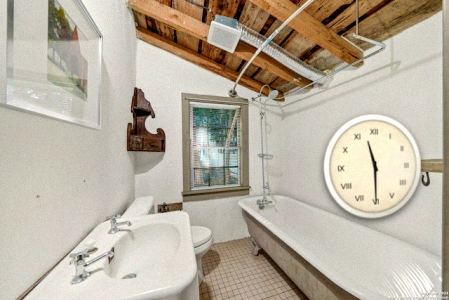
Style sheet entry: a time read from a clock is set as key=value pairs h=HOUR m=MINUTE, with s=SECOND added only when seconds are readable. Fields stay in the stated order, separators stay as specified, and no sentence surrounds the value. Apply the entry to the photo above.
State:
h=11 m=30
